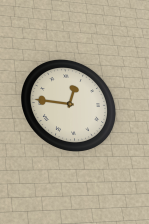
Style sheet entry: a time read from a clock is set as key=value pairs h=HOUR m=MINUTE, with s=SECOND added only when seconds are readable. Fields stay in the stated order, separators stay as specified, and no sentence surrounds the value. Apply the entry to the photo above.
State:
h=12 m=46
